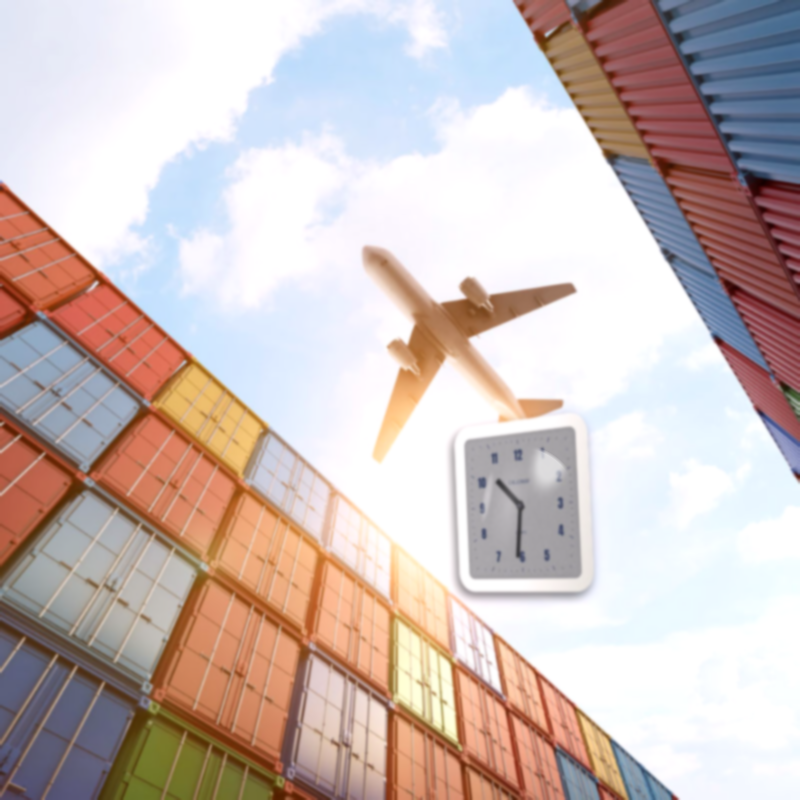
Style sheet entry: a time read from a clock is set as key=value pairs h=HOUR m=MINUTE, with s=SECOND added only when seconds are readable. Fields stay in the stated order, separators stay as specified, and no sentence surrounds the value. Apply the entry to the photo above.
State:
h=10 m=31
